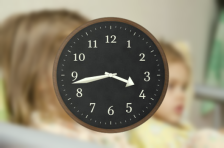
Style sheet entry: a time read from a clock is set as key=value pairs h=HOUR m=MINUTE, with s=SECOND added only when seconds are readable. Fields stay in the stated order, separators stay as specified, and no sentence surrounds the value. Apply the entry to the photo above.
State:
h=3 m=43
